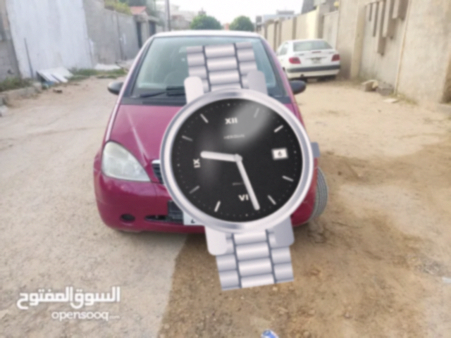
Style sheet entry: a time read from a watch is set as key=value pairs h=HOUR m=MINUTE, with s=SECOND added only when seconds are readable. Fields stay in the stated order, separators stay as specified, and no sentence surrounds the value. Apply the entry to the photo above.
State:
h=9 m=28
